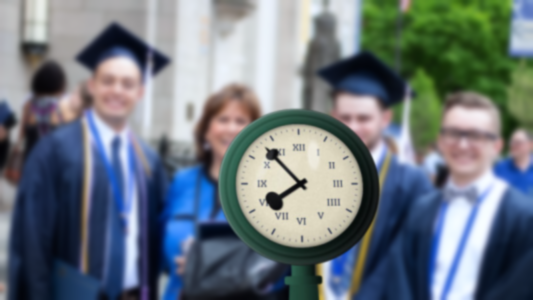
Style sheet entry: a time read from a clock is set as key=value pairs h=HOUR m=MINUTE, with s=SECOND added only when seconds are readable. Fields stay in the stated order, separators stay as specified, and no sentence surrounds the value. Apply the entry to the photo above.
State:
h=7 m=53
